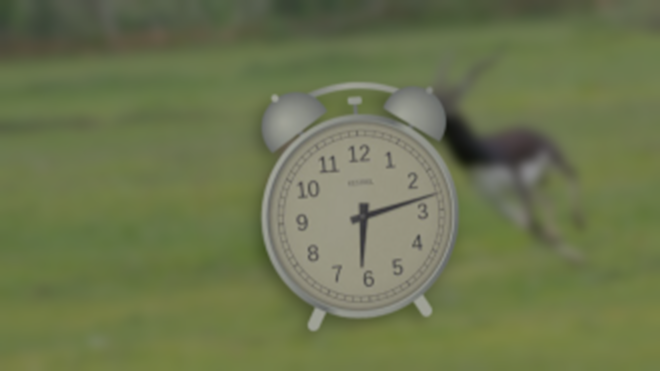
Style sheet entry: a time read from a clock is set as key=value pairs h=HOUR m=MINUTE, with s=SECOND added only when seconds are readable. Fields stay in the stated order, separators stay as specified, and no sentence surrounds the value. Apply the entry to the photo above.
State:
h=6 m=13
